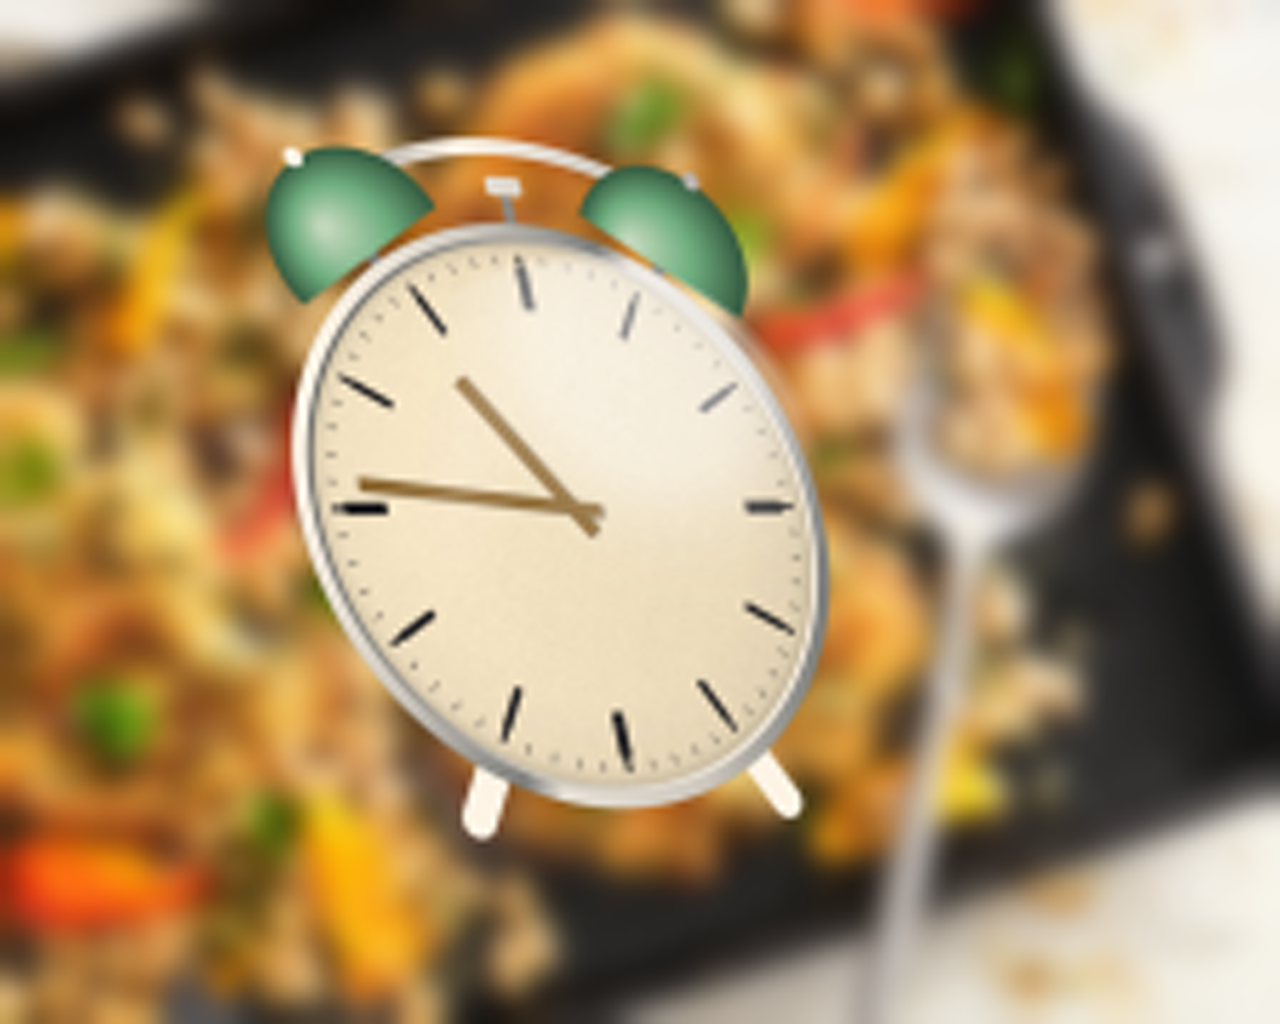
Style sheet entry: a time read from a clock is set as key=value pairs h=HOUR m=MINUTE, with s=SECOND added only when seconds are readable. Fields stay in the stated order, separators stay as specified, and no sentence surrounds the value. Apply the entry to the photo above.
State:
h=10 m=46
